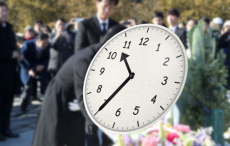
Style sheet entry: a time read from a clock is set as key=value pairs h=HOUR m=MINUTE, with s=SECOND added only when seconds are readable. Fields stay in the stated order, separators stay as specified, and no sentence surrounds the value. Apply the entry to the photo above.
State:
h=10 m=35
